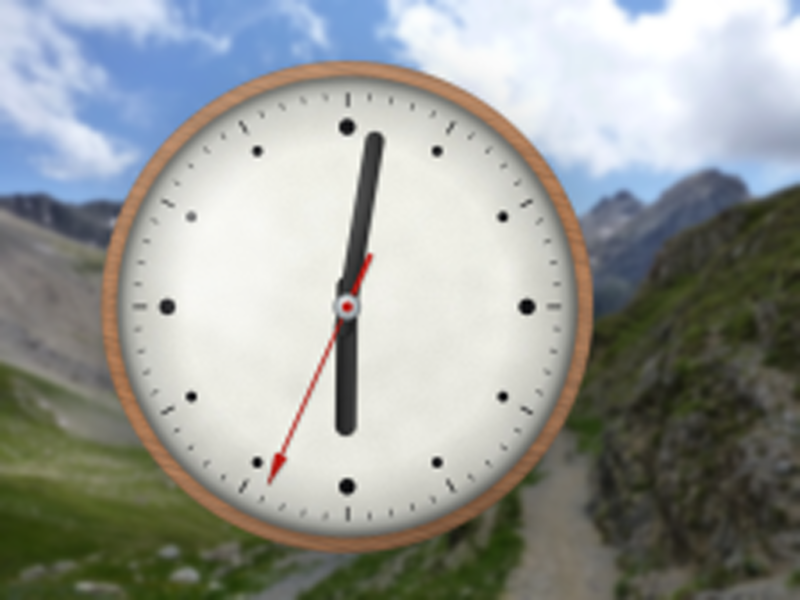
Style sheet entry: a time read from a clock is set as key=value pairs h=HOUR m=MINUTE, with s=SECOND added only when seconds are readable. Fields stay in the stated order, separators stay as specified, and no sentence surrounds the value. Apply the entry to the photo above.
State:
h=6 m=1 s=34
